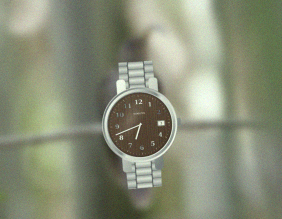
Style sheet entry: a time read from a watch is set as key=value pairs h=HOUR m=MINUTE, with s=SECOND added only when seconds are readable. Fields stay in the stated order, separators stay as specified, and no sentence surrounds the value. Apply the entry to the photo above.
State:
h=6 m=42
